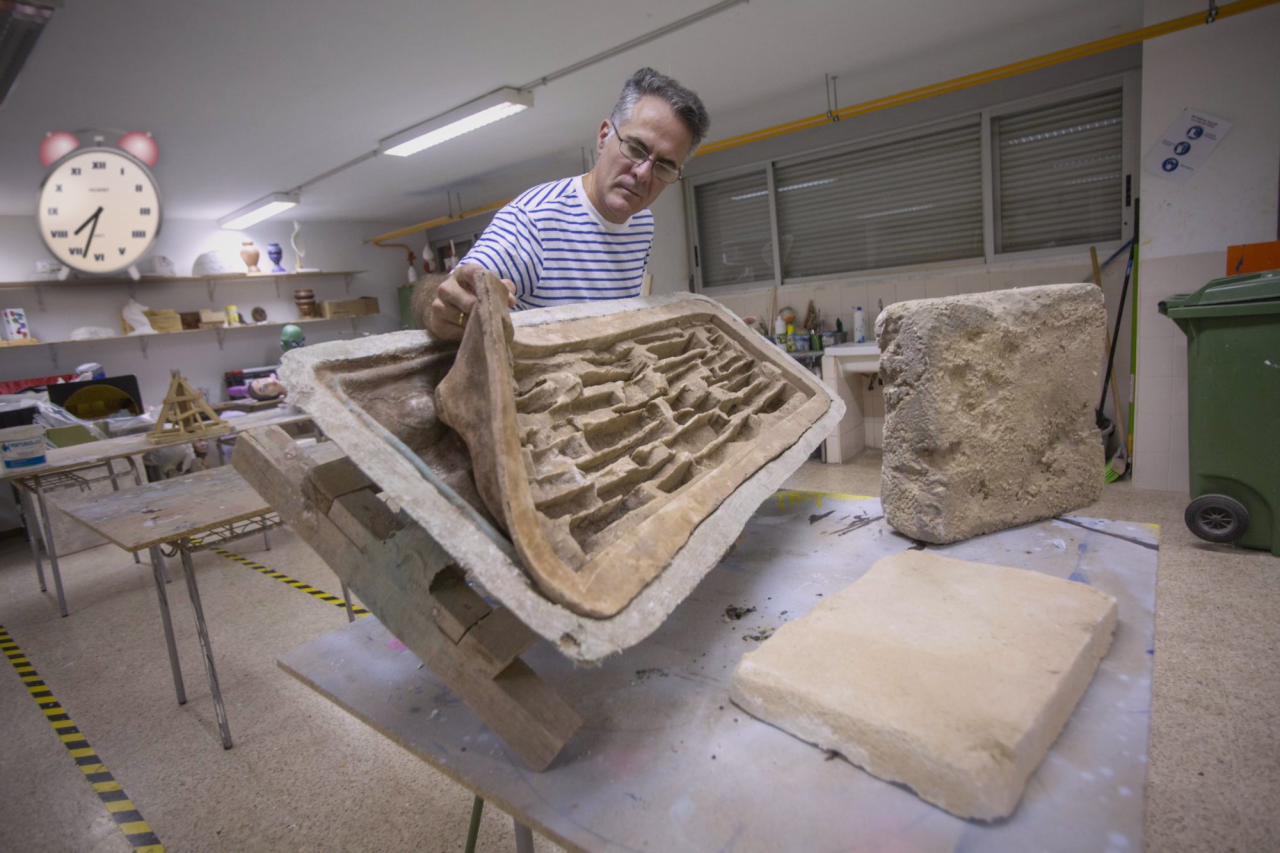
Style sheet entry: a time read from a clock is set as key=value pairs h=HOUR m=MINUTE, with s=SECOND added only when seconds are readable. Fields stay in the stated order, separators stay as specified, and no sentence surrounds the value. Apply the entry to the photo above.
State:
h=7 m=33
